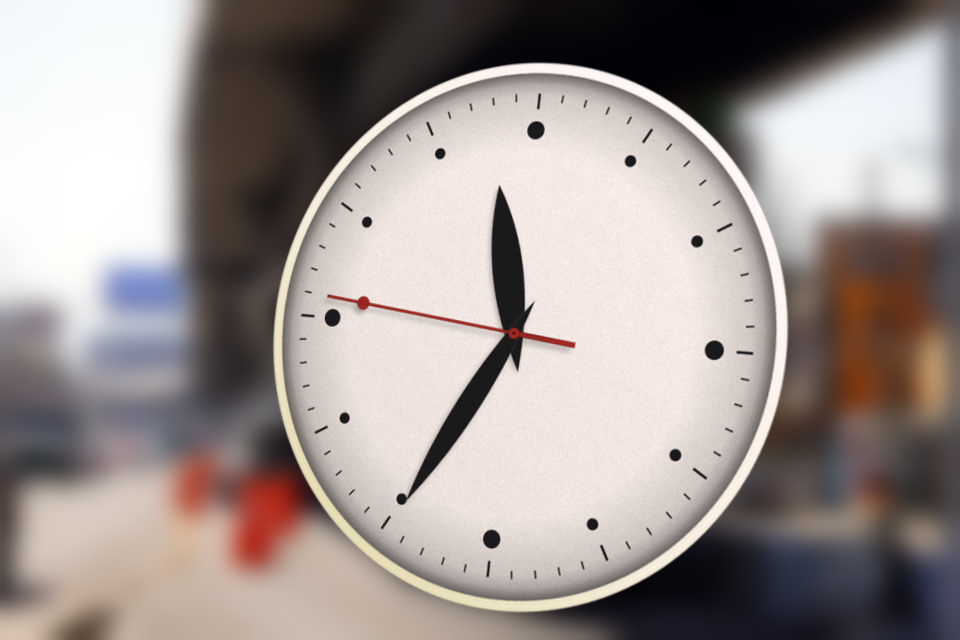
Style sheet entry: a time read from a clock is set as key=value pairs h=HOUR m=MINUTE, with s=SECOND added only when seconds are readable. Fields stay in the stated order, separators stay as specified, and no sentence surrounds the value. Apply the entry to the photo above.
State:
h=11 m=34 s=46
